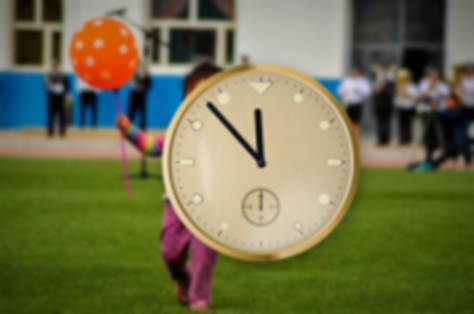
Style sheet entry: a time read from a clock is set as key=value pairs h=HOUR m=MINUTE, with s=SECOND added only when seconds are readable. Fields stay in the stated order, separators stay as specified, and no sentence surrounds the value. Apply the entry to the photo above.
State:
h=11 m=53
